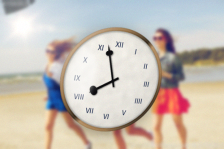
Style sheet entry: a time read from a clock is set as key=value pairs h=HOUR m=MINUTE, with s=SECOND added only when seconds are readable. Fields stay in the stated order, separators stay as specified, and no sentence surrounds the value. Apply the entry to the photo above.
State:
h=7 m=57
